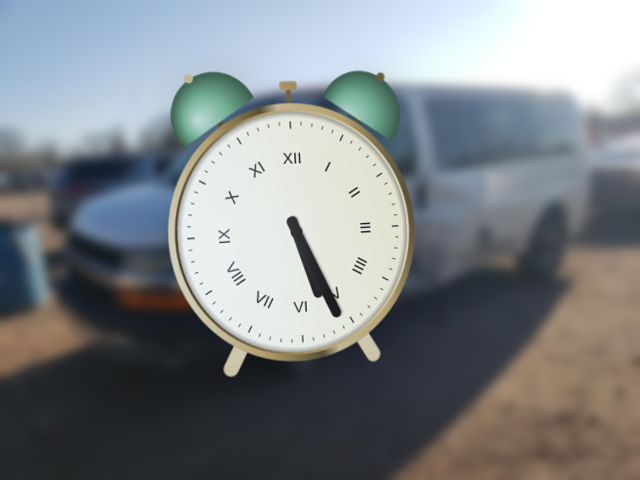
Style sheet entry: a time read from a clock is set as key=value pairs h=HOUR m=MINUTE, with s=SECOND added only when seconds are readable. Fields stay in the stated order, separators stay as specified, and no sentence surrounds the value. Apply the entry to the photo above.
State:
h=5 m=26
